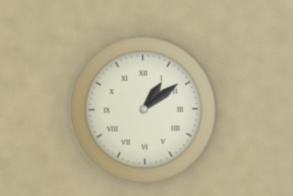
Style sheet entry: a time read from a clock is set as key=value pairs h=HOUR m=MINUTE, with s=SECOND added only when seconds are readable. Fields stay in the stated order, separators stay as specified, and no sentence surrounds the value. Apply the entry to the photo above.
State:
h=1 m=9
